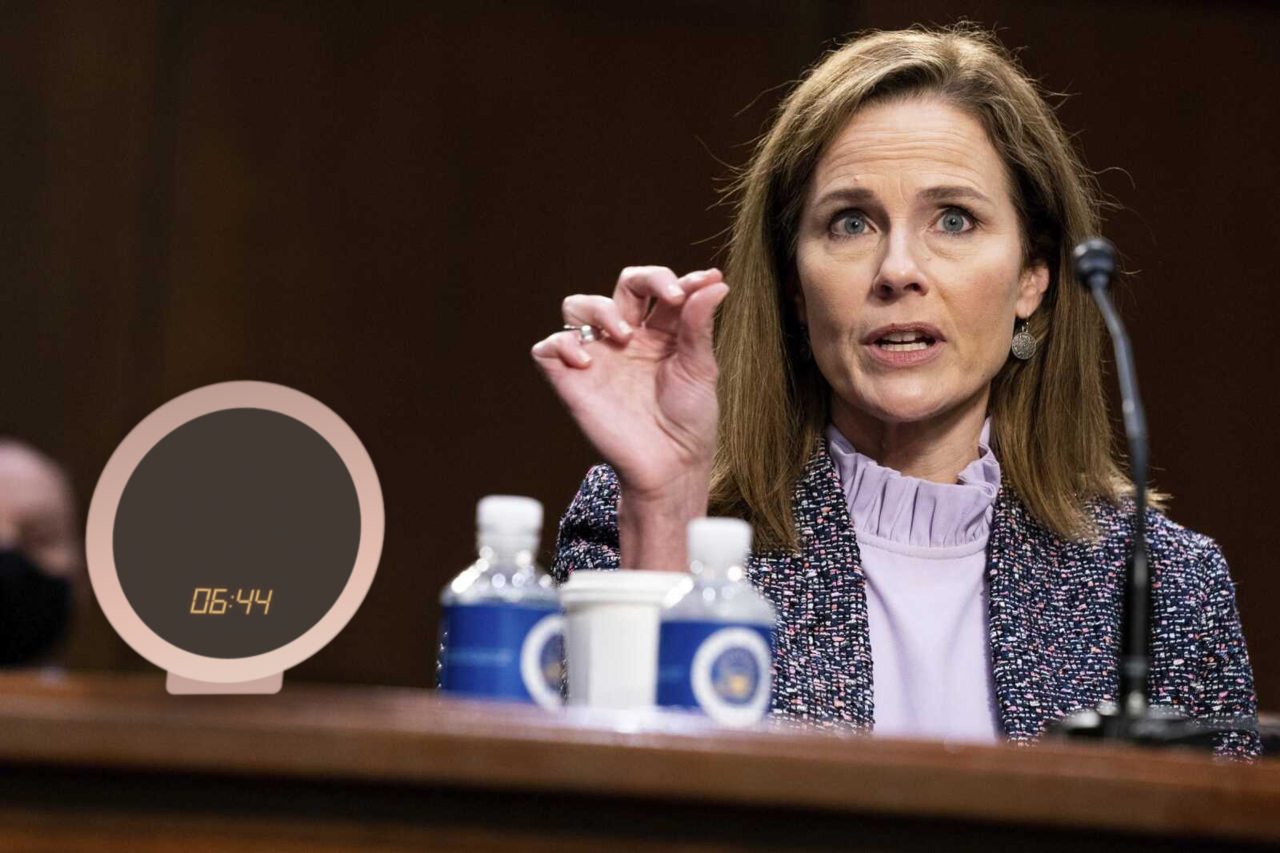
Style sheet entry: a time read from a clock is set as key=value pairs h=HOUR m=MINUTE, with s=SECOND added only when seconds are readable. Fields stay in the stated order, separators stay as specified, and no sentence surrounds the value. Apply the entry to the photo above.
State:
h=6 m=44
